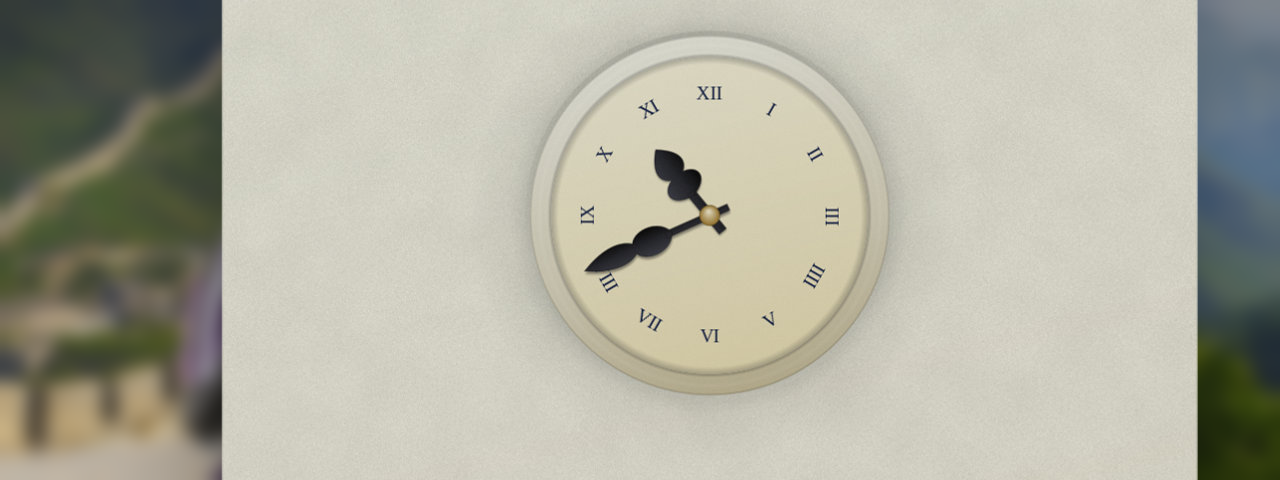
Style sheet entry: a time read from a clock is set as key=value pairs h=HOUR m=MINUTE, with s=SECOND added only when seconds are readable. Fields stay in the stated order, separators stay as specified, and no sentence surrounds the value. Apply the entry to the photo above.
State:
h=10 m=41
